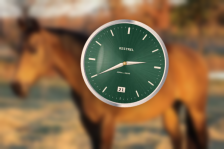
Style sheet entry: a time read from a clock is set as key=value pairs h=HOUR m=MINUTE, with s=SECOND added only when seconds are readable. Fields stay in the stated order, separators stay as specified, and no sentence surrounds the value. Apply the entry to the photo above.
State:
h=2 m=40
